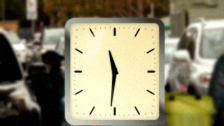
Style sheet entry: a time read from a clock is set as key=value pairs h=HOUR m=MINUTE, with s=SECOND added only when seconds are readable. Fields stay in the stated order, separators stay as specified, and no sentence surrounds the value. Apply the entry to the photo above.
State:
h=11 m=31
